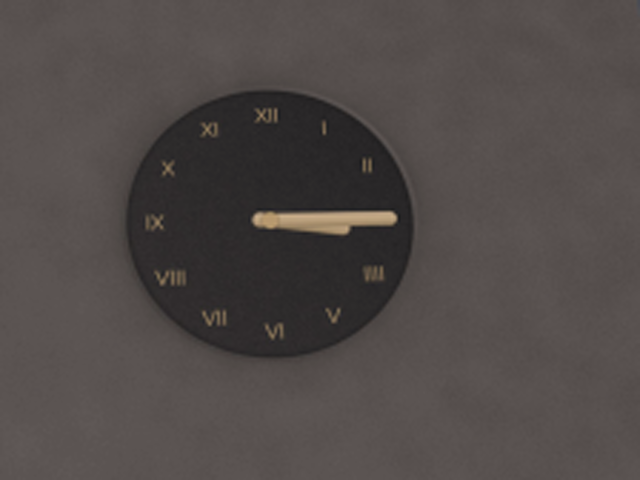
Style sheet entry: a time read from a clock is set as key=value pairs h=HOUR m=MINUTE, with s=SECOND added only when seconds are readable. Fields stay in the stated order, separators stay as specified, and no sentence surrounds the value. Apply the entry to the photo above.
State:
h=3 m=15
